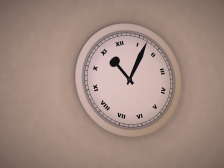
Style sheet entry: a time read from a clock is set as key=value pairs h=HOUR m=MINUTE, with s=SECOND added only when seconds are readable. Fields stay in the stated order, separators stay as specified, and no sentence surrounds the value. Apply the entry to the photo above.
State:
h=11 m=7
